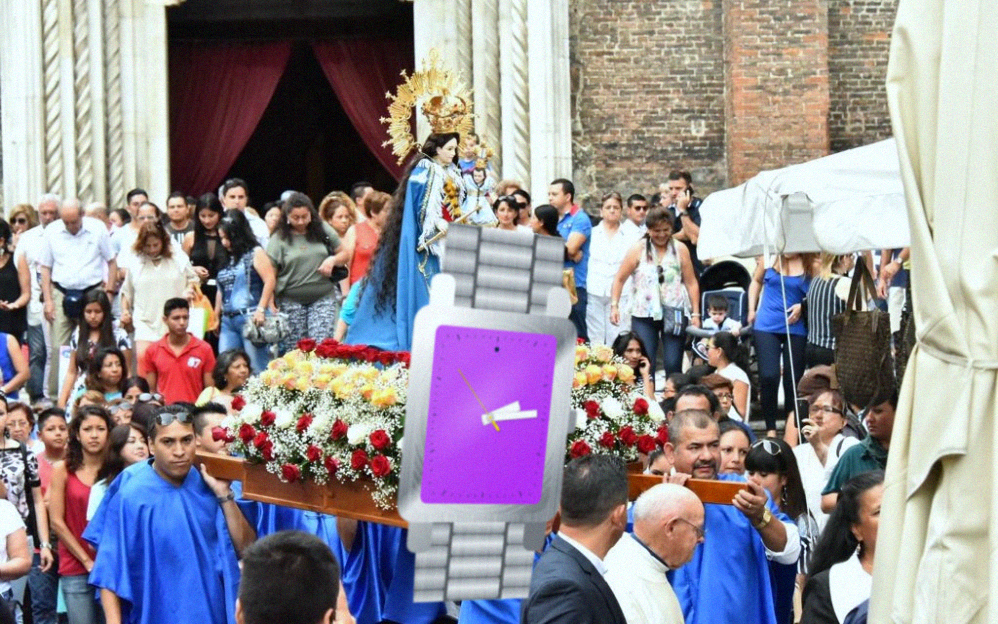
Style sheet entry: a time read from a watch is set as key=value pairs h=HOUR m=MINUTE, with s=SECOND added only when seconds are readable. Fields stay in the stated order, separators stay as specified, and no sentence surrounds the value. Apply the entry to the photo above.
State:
h=2 m=13 s=53
